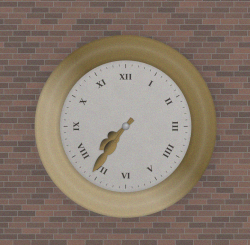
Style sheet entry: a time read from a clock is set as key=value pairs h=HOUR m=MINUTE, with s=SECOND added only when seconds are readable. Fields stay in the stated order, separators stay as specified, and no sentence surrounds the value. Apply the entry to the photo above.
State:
h=7 m=36
